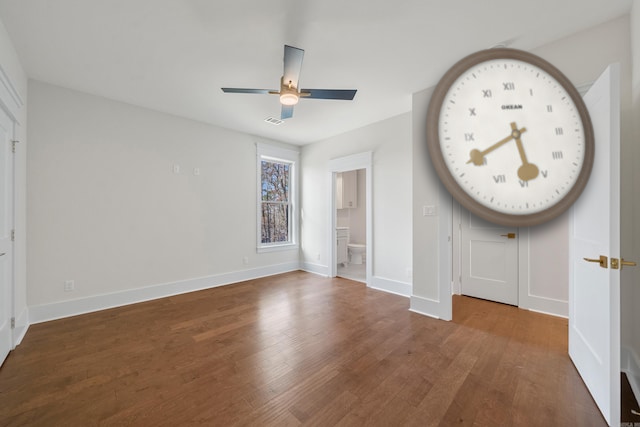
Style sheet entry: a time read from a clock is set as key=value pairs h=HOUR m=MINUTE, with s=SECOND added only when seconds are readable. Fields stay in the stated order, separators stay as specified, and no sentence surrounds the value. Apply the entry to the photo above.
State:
h=5 m=41
